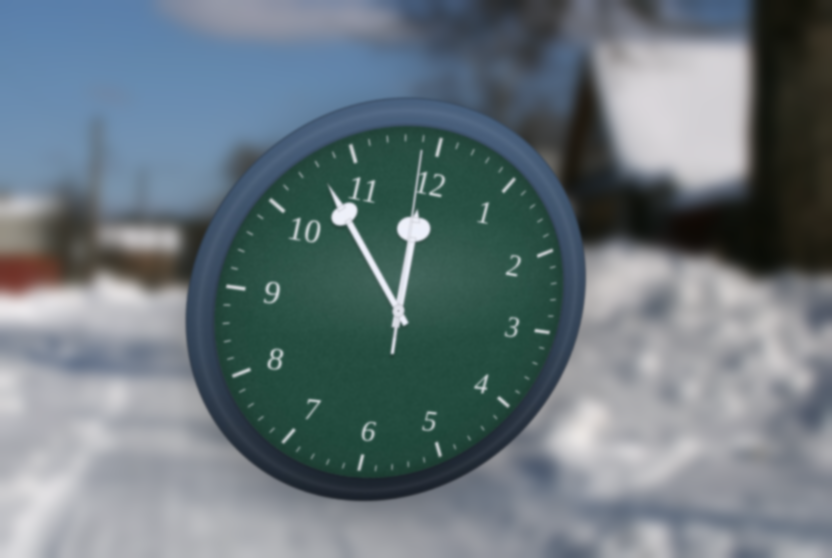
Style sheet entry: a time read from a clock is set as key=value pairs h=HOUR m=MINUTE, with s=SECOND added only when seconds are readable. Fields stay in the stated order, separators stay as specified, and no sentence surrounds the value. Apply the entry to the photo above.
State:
h=11 m=52 s=59
